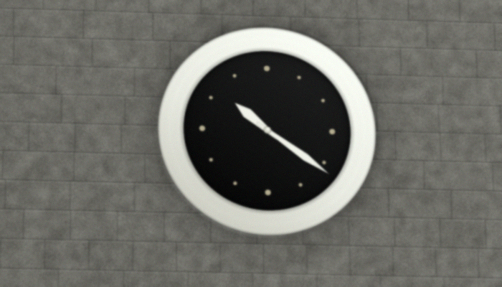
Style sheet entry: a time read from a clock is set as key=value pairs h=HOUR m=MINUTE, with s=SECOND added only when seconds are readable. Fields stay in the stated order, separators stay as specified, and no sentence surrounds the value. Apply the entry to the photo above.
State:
h=10 m=21
